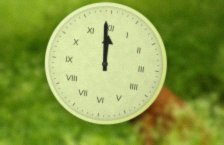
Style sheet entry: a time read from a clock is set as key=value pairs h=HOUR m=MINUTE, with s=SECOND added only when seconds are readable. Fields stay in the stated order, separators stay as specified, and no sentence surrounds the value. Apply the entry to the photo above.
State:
h=11 m=59
